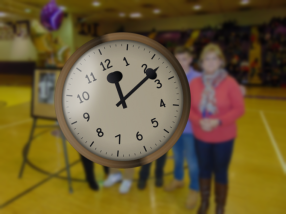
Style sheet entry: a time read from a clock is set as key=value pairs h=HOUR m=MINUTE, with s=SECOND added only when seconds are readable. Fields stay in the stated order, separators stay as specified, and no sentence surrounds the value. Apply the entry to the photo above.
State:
h=12 m=12
